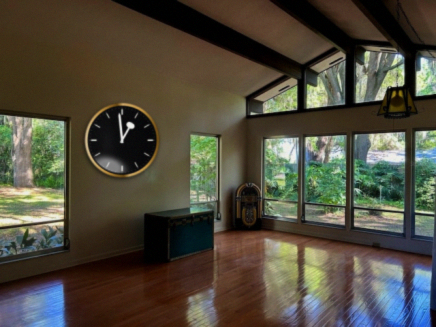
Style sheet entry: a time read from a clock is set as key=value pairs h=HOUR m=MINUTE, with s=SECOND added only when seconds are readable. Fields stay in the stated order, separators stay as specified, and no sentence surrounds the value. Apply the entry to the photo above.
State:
h=12 m=59
